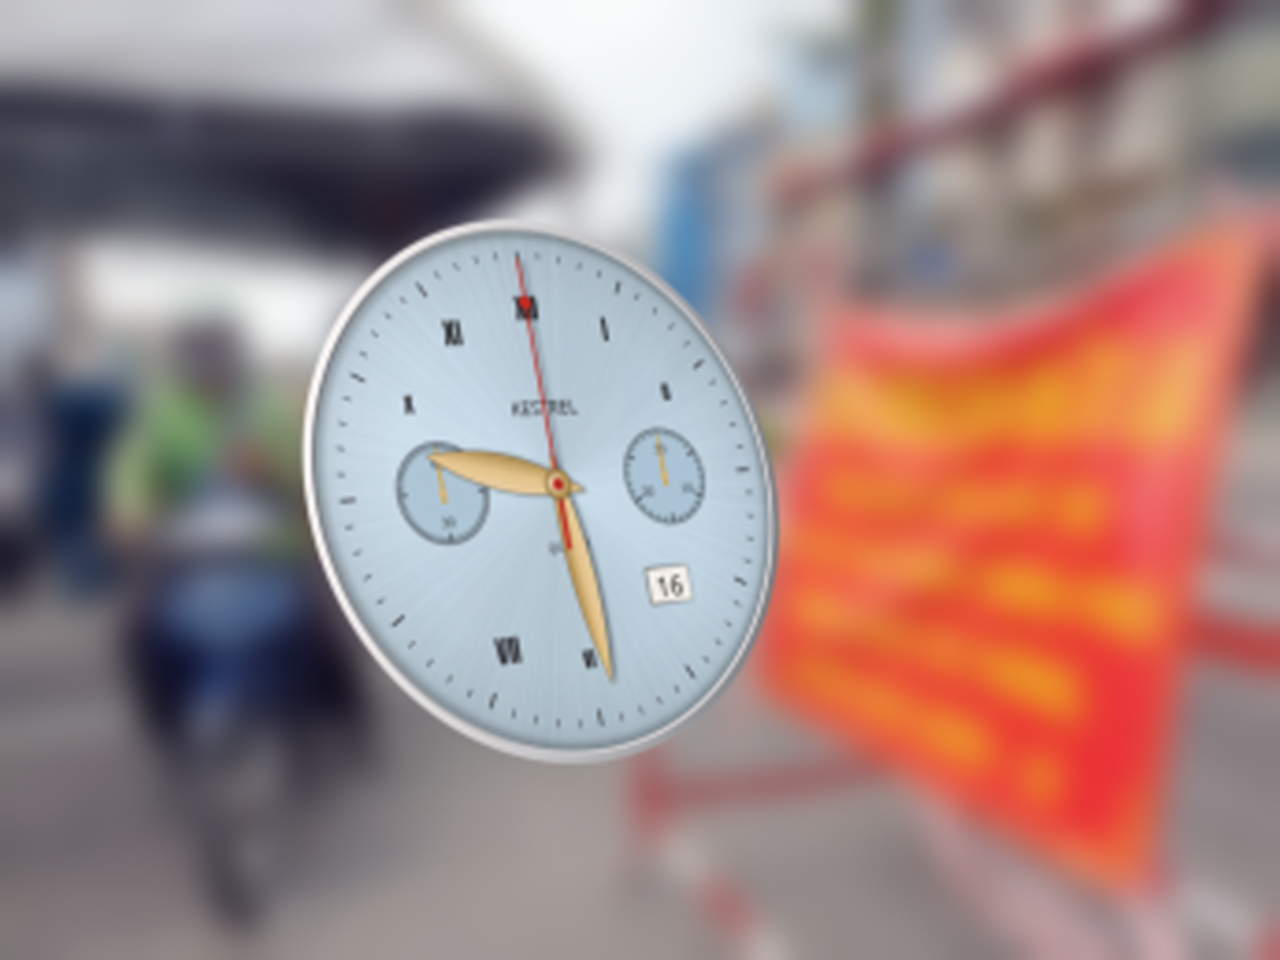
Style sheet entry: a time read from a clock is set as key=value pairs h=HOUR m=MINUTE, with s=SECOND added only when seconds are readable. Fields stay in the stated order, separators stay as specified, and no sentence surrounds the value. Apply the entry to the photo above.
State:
h=9 m=29
